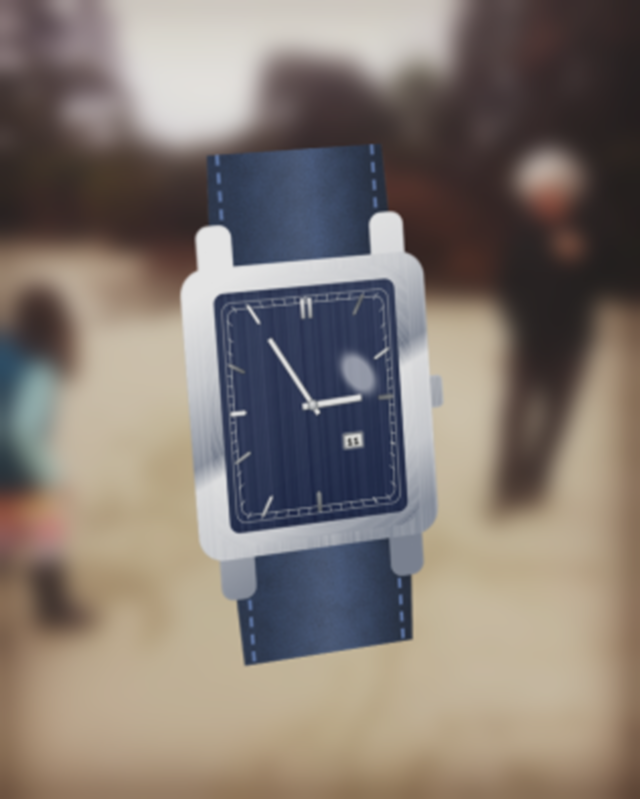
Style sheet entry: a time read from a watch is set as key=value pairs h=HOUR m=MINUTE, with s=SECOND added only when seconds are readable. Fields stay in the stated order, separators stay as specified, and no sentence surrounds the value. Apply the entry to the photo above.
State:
h=2 m=55
